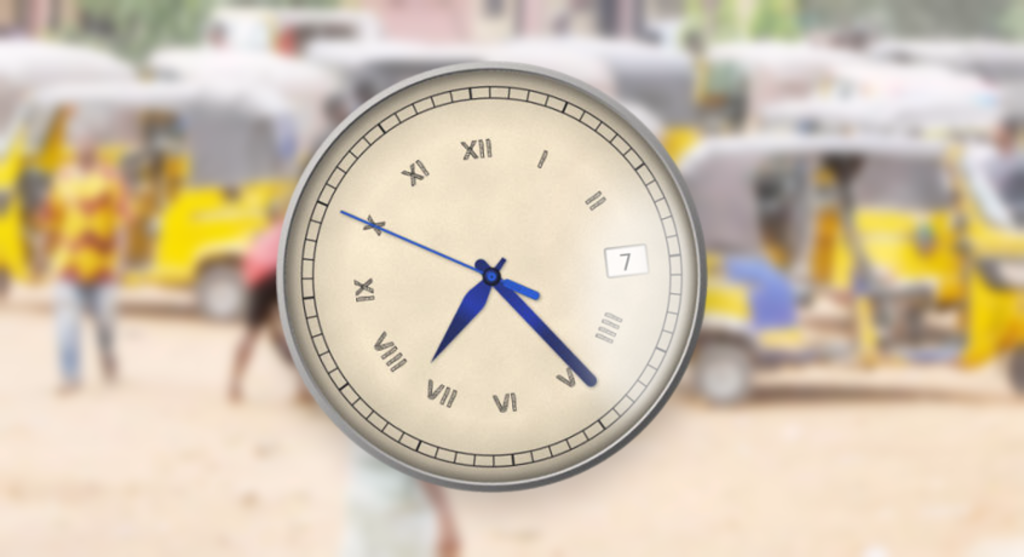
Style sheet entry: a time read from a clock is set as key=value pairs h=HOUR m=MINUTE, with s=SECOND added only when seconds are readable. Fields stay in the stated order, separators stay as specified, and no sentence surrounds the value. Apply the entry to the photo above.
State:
h=7 m=23 s=50
